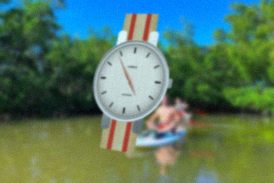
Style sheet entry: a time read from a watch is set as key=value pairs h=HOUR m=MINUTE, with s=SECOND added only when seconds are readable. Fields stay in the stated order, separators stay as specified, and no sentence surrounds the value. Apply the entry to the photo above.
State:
h=4 m=54
